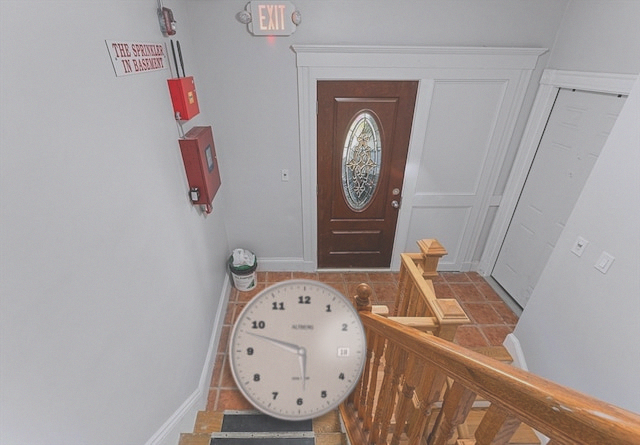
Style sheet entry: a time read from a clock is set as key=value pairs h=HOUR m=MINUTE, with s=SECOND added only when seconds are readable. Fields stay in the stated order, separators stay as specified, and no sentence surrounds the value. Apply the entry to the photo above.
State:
h=5 m=48
